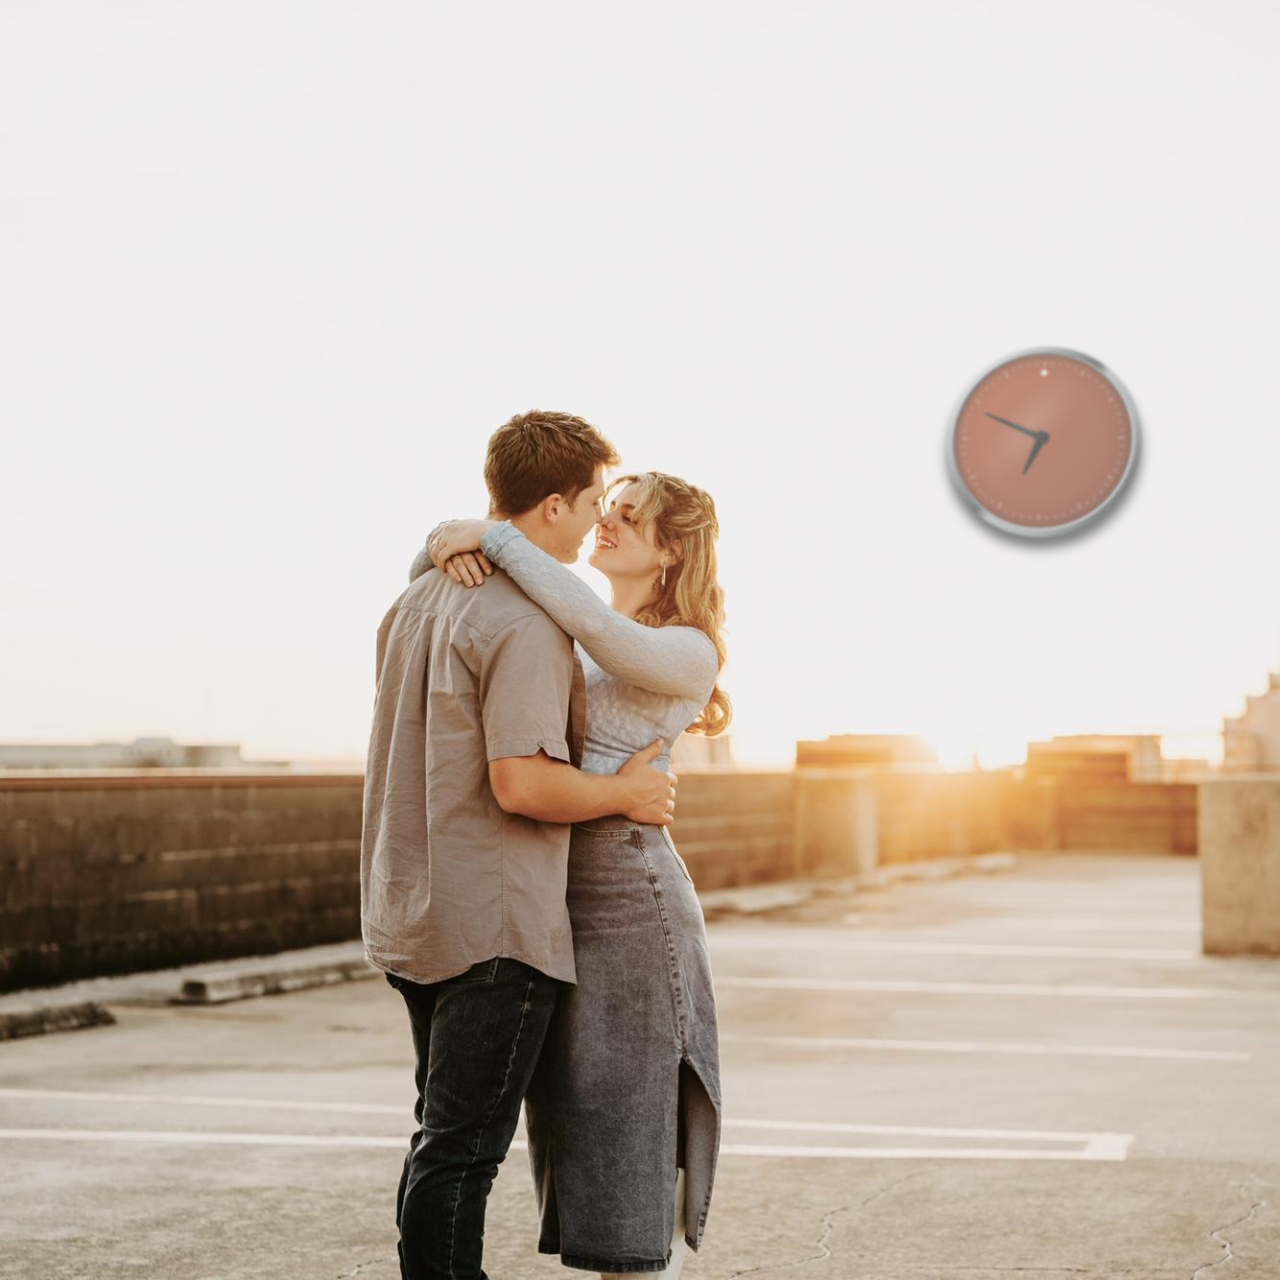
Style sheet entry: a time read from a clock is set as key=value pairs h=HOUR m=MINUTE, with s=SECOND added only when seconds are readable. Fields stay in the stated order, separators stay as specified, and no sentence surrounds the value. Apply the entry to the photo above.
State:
h=6 m=49
